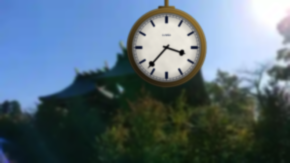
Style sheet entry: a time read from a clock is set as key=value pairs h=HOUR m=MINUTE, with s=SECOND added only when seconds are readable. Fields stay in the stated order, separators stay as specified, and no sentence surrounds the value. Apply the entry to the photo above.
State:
h=3 m=37
